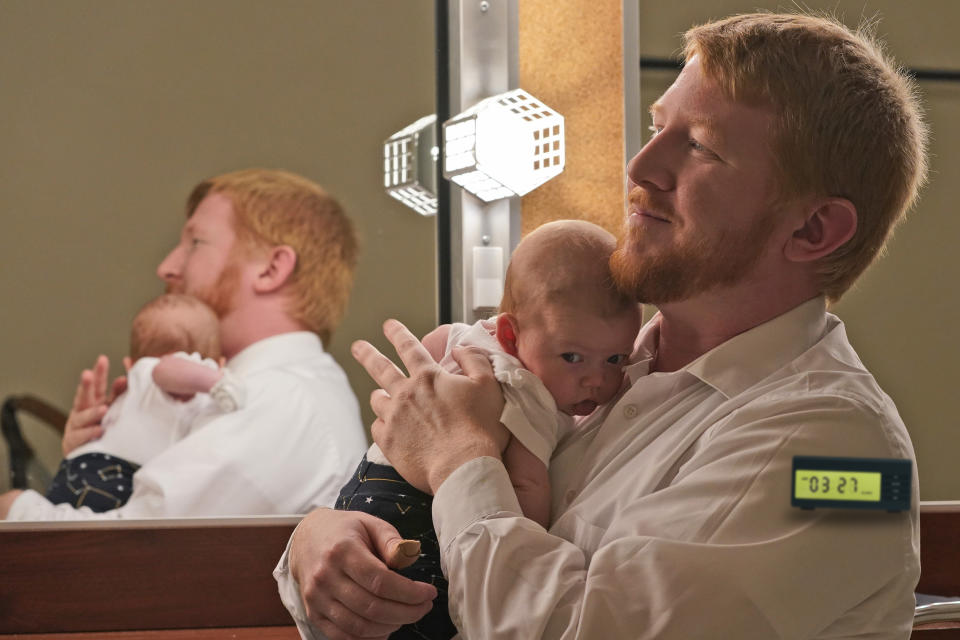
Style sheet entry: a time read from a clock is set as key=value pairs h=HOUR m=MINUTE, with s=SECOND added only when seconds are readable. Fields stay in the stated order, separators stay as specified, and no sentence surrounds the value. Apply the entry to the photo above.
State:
h=3 m=27
